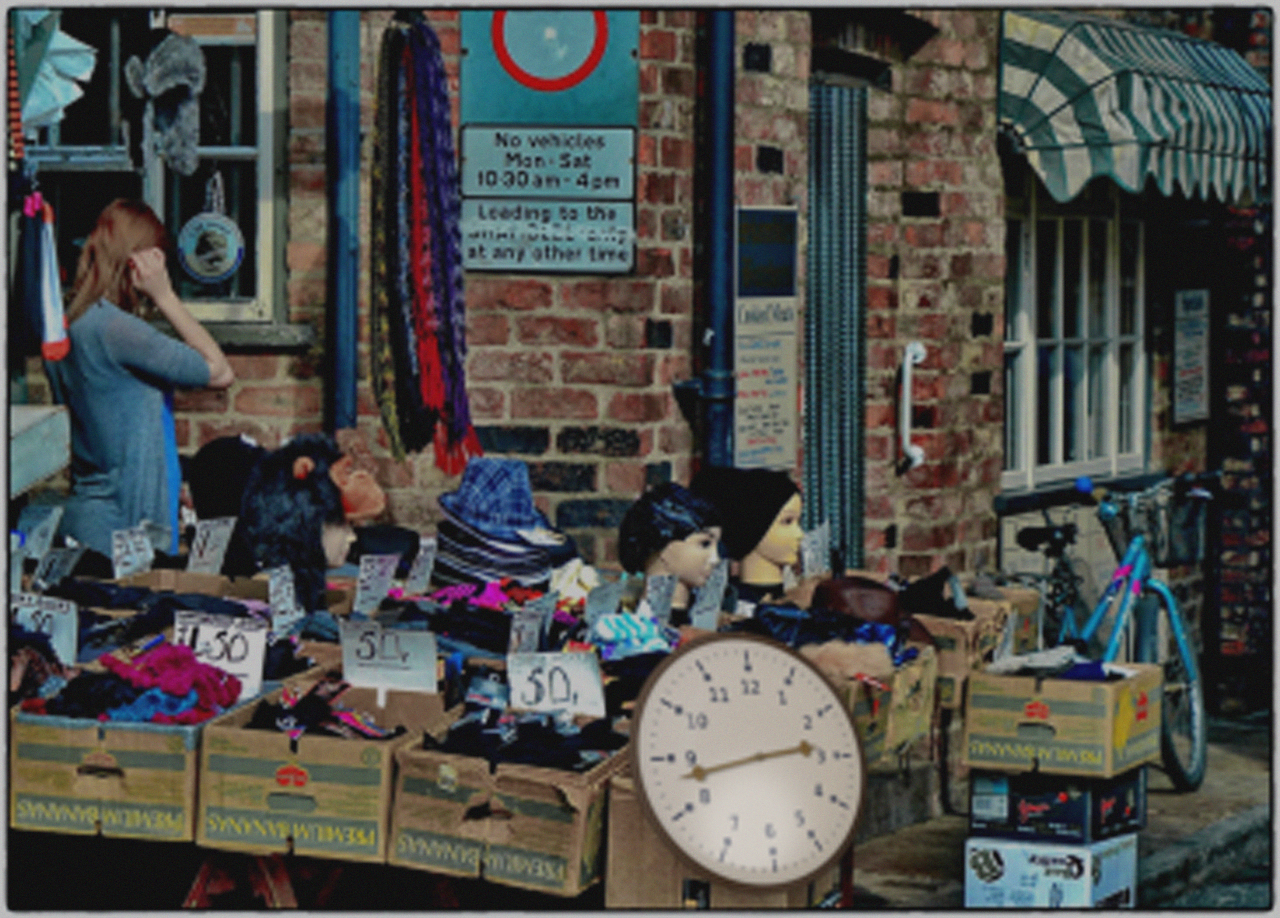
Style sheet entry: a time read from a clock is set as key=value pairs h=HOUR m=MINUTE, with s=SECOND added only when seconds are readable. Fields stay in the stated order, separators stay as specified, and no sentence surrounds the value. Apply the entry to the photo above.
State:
h=2 m=43
